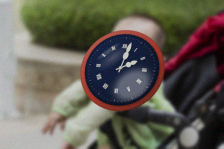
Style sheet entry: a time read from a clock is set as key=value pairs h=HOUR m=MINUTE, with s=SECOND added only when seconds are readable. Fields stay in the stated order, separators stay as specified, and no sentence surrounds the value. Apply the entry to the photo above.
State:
h=2 m=2
